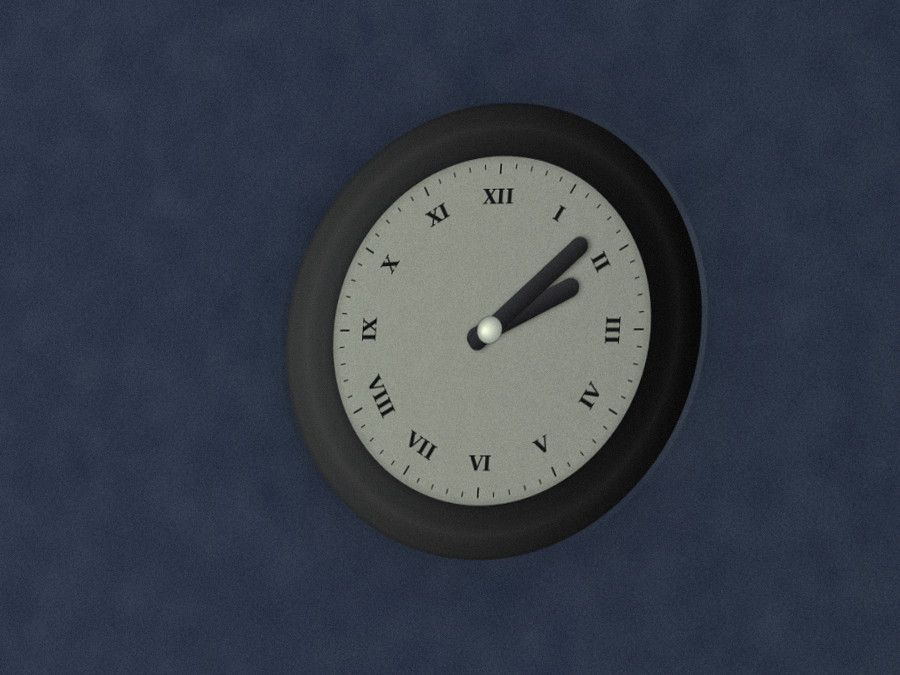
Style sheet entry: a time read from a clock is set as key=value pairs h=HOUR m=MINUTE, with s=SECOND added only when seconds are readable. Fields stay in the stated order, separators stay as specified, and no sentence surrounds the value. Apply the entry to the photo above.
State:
h=2 m=8
